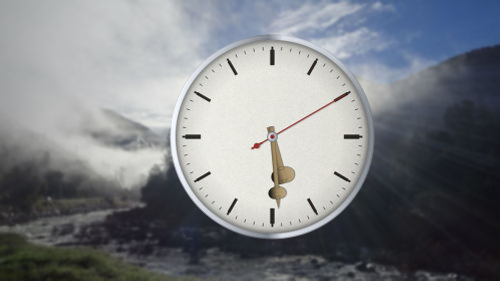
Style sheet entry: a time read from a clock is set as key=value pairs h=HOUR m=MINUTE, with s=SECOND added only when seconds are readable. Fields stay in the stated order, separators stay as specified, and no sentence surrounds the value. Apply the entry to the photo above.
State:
h=5 m=29 s=10
